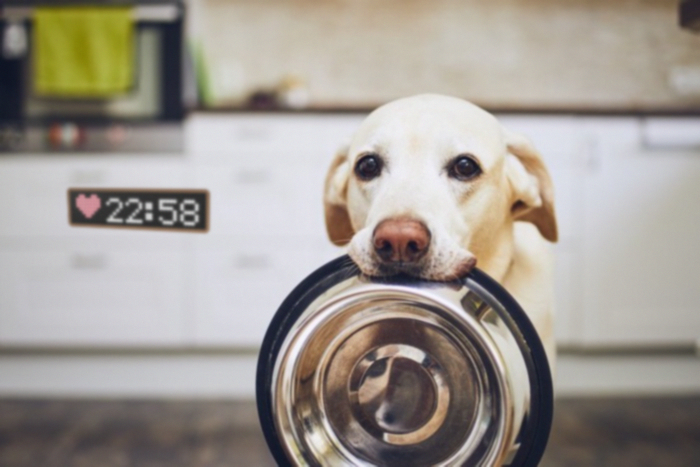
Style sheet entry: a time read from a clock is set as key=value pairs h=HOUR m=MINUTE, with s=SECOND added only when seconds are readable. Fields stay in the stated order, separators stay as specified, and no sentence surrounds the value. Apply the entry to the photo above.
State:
h=22 m=58
